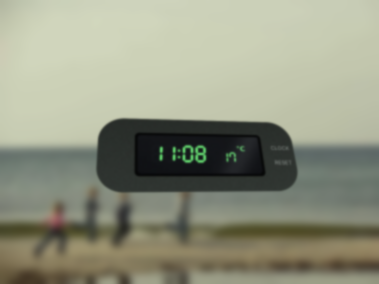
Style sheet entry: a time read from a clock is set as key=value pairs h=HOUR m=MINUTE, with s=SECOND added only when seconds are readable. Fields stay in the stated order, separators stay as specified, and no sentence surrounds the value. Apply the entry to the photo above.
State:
h=11 m=8
